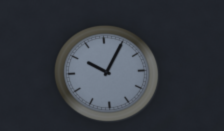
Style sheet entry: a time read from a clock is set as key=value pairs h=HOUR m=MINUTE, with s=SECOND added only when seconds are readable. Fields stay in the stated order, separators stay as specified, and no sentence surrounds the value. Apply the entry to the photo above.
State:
h=10 m=5
